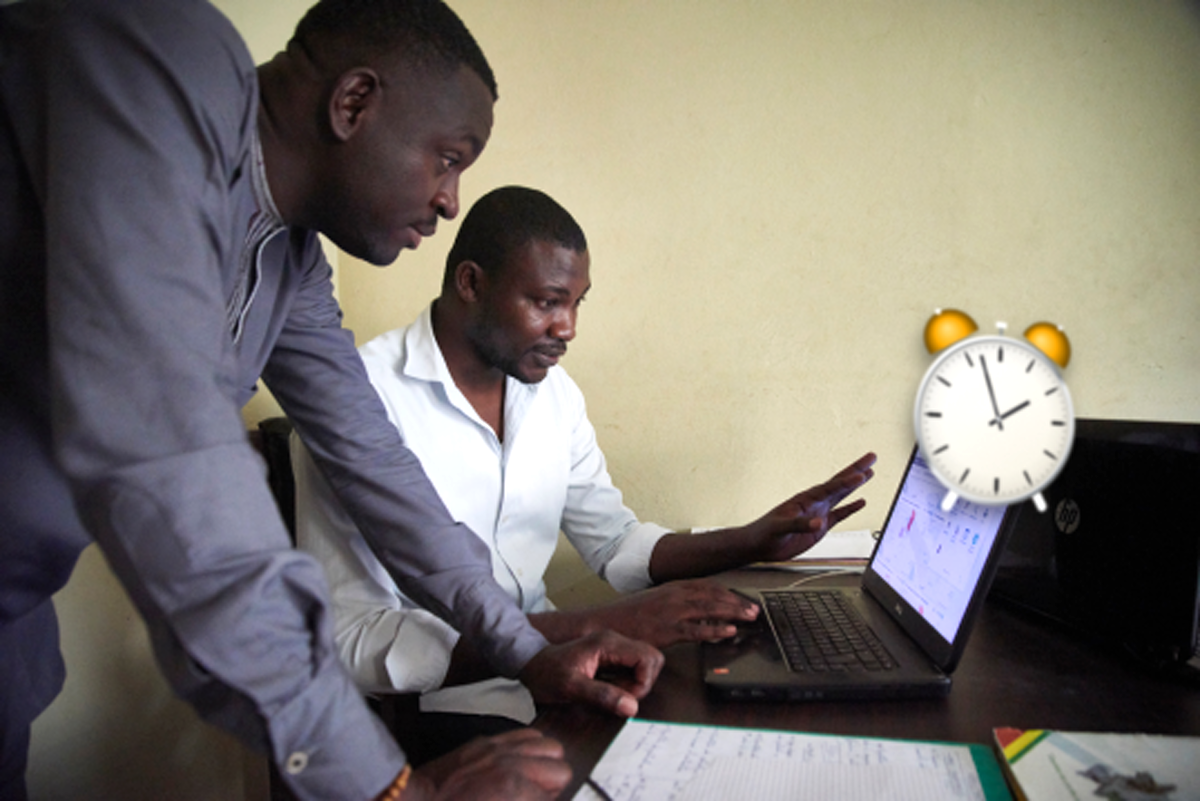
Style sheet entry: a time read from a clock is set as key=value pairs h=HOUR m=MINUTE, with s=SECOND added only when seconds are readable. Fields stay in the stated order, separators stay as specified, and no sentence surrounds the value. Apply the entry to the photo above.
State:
h=1 m=57
